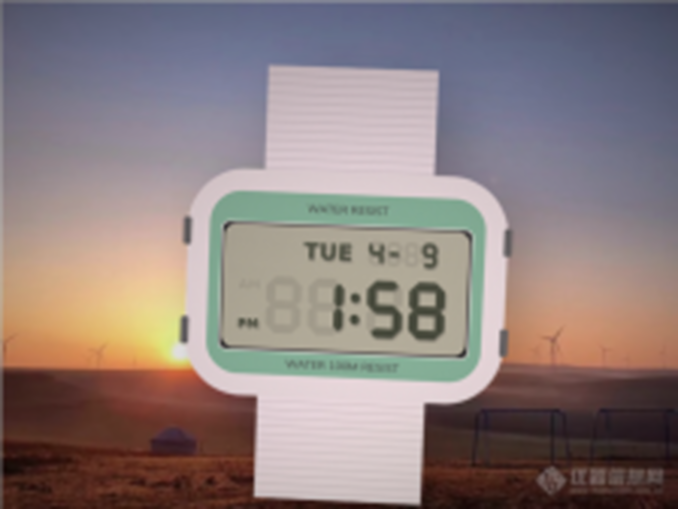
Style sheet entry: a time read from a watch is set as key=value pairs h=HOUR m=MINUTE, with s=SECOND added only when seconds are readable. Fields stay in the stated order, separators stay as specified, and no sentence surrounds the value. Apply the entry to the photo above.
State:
h=1 m=58
